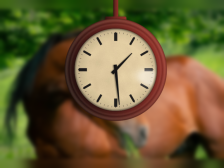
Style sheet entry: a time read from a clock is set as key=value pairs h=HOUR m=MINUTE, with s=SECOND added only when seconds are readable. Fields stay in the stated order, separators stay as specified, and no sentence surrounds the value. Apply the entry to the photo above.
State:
h=1 m=29
